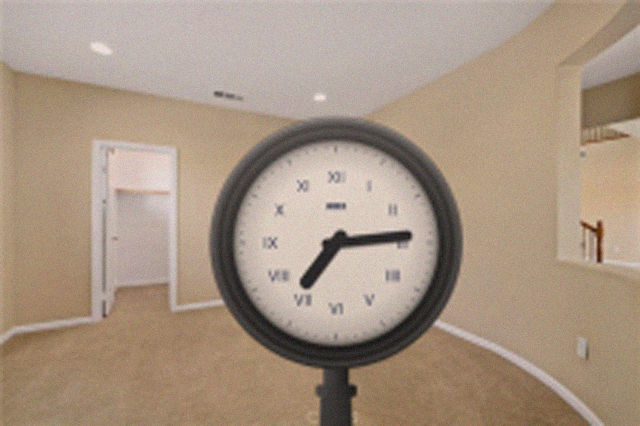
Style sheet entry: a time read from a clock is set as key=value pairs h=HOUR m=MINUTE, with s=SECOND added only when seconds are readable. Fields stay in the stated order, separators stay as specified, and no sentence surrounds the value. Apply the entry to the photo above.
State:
h=7 m=14
